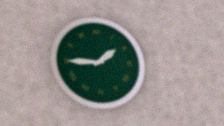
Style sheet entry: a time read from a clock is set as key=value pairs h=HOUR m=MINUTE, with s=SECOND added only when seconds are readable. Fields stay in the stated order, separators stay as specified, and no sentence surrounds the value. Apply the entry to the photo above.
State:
h=1 m=45
